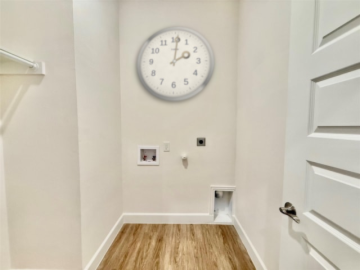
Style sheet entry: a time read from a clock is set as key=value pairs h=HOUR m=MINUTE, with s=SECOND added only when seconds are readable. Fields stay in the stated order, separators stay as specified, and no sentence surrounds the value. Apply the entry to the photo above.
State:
h=2 m=1
